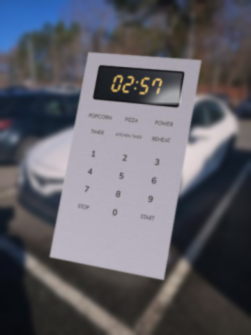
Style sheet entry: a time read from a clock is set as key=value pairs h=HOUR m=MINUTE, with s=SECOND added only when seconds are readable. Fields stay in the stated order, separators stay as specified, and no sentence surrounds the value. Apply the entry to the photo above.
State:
h=2 m=57
